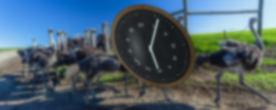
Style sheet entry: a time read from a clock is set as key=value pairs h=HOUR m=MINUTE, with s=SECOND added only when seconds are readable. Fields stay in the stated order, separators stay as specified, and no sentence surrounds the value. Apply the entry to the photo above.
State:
h=6 m=6
